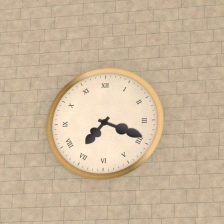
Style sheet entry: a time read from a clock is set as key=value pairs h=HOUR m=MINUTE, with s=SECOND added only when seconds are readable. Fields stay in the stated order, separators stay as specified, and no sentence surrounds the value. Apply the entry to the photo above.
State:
h=7 m=19
